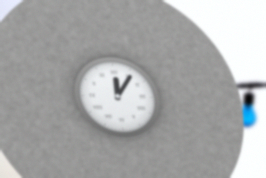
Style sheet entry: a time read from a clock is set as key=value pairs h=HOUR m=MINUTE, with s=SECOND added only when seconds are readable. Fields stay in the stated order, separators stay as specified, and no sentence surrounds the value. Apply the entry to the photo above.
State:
h=12 m=6
